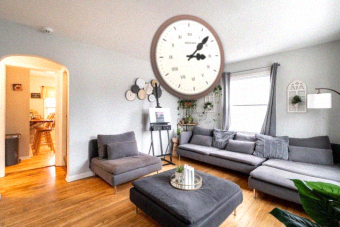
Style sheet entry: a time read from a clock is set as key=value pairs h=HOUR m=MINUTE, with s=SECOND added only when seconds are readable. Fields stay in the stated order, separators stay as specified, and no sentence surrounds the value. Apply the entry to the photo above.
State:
h=3 m=8
